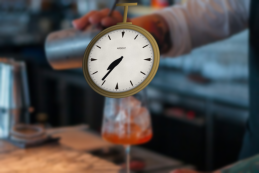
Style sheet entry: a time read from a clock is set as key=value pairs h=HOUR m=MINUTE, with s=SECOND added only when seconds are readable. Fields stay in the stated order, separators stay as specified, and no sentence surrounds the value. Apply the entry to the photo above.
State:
h=7 m=36
